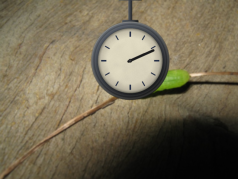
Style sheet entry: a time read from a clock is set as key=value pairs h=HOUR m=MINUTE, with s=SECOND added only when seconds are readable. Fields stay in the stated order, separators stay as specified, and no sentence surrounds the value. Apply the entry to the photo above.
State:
h=2 m=11
